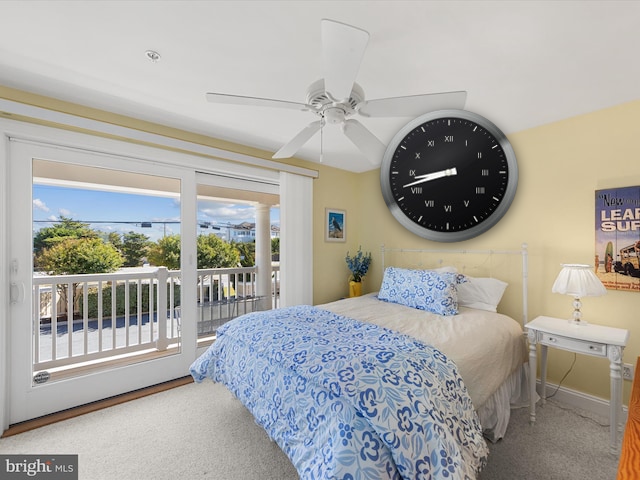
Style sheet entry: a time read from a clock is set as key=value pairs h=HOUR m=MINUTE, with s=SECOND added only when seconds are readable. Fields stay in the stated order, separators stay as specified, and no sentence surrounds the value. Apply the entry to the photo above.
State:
h=8 m=42
